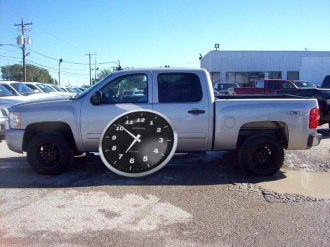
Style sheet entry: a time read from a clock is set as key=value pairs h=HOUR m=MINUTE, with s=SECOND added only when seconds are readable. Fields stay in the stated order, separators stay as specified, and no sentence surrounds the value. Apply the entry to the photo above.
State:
h=6 m=51
